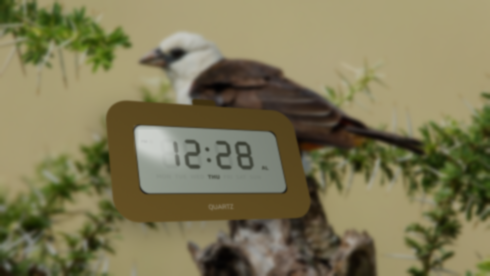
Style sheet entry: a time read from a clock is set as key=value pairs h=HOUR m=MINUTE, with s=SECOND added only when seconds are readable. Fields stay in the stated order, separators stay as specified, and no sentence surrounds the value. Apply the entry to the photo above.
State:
h=12 m=28
